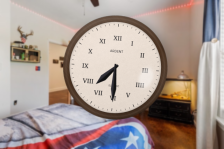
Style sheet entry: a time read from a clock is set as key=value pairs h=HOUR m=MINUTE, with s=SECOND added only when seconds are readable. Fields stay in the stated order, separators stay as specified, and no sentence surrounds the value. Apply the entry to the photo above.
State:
h=7 m=30
